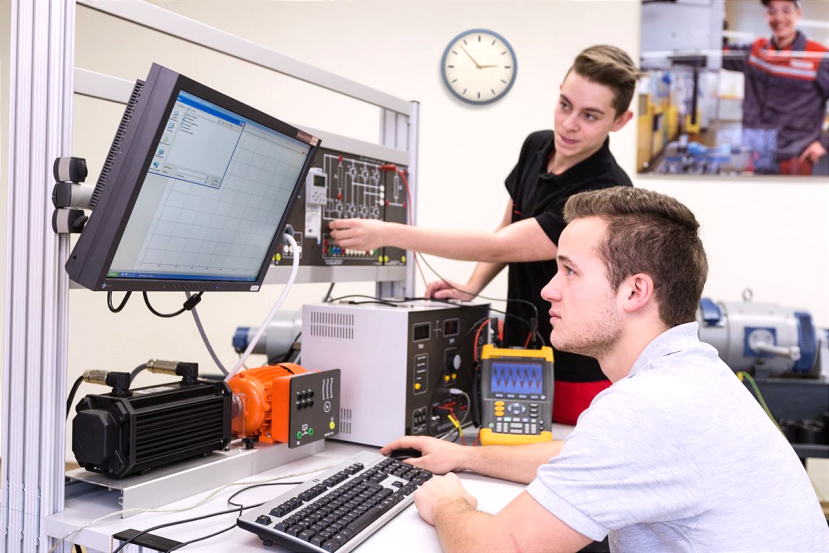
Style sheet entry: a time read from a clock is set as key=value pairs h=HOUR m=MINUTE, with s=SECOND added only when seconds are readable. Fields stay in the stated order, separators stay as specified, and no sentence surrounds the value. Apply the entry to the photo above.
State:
h=2 m=53
